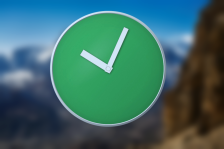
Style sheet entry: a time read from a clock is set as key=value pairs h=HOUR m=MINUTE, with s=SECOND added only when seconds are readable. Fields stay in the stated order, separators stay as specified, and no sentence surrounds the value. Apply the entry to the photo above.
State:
h=10 m=4
